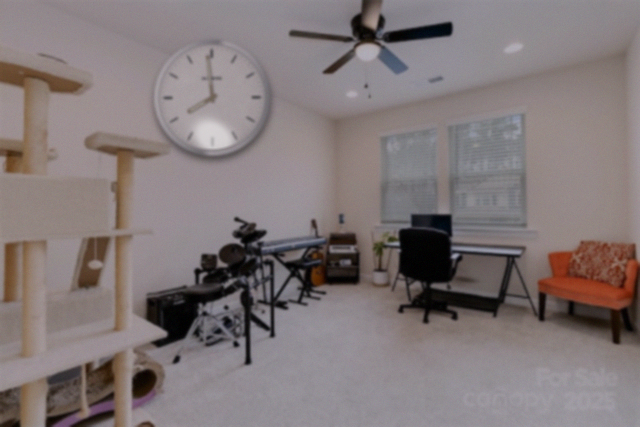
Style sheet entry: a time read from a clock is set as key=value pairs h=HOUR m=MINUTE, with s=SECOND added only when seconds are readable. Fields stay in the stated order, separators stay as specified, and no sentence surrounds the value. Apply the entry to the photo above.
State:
h=7 m=59
